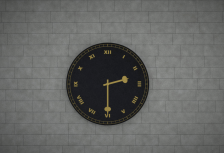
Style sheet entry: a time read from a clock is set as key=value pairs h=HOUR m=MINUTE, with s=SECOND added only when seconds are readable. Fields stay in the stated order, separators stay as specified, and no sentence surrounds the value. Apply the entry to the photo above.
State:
h=2 m=30
